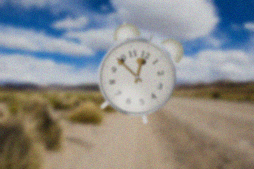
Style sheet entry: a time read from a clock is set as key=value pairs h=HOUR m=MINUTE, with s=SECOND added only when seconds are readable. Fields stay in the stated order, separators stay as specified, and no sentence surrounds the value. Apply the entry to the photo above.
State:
h=11 m=49
